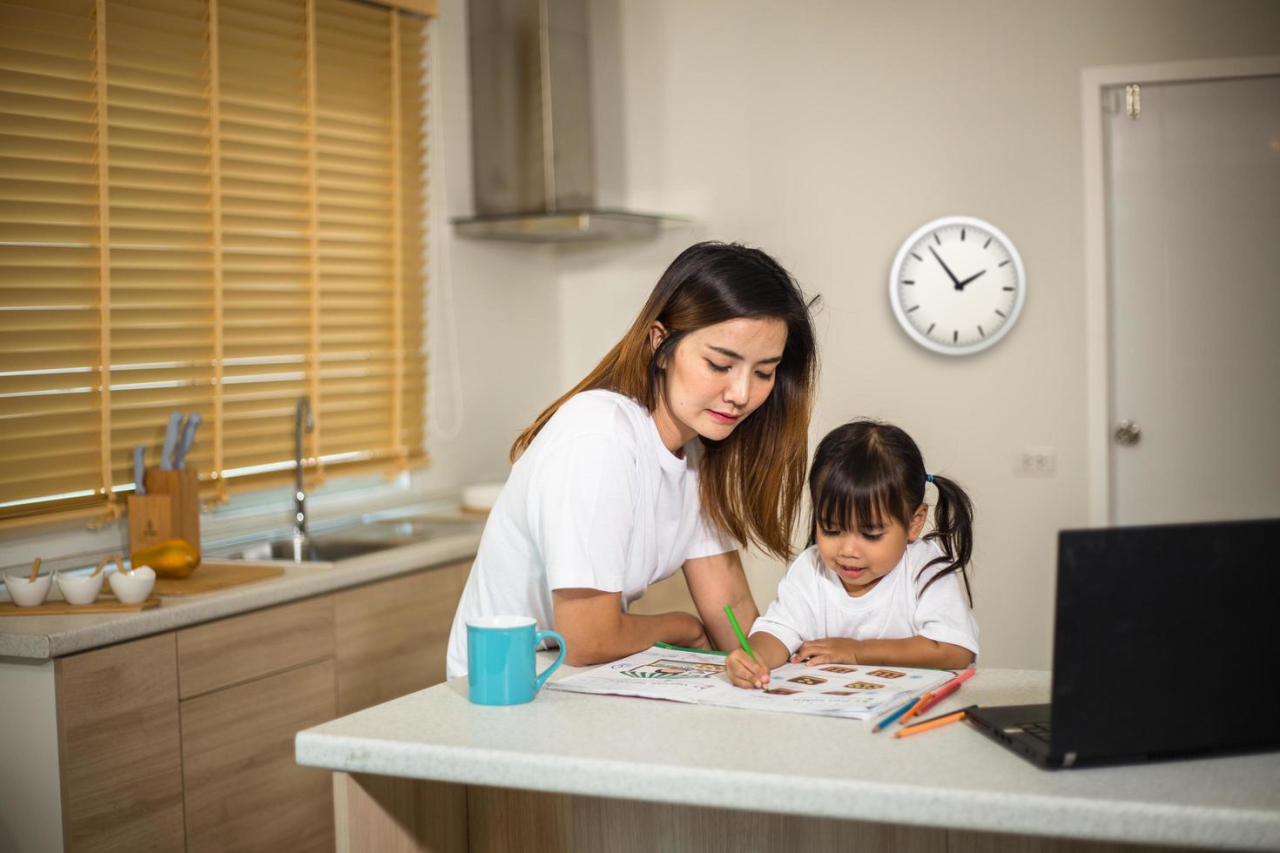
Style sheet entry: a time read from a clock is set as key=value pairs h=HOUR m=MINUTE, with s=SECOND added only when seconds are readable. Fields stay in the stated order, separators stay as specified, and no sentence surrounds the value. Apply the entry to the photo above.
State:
h=1 m=53
